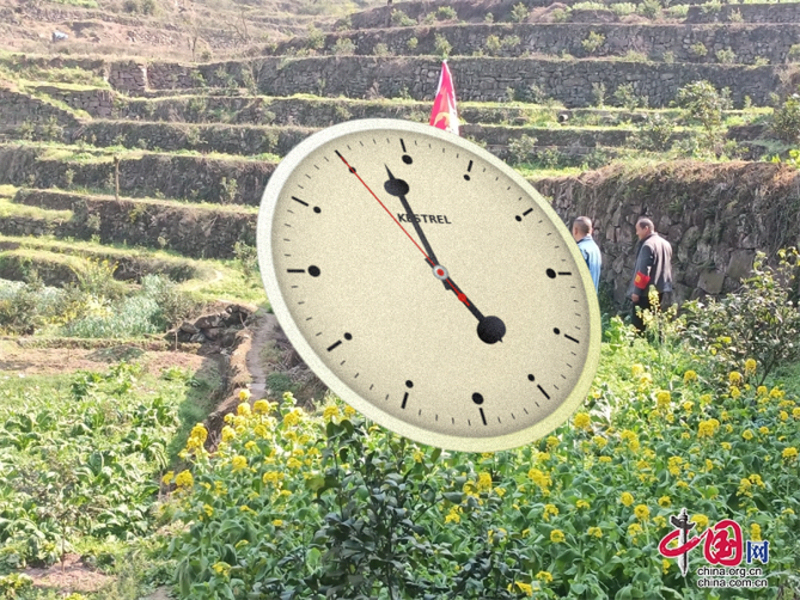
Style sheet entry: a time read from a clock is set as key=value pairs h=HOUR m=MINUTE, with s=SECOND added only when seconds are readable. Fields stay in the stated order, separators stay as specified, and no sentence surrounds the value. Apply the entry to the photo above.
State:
h=4 m=57 s=55
